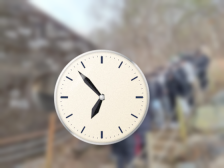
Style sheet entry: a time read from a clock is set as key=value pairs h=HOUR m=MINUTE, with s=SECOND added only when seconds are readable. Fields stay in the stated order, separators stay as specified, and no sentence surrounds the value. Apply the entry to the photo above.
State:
h=6 m=53
